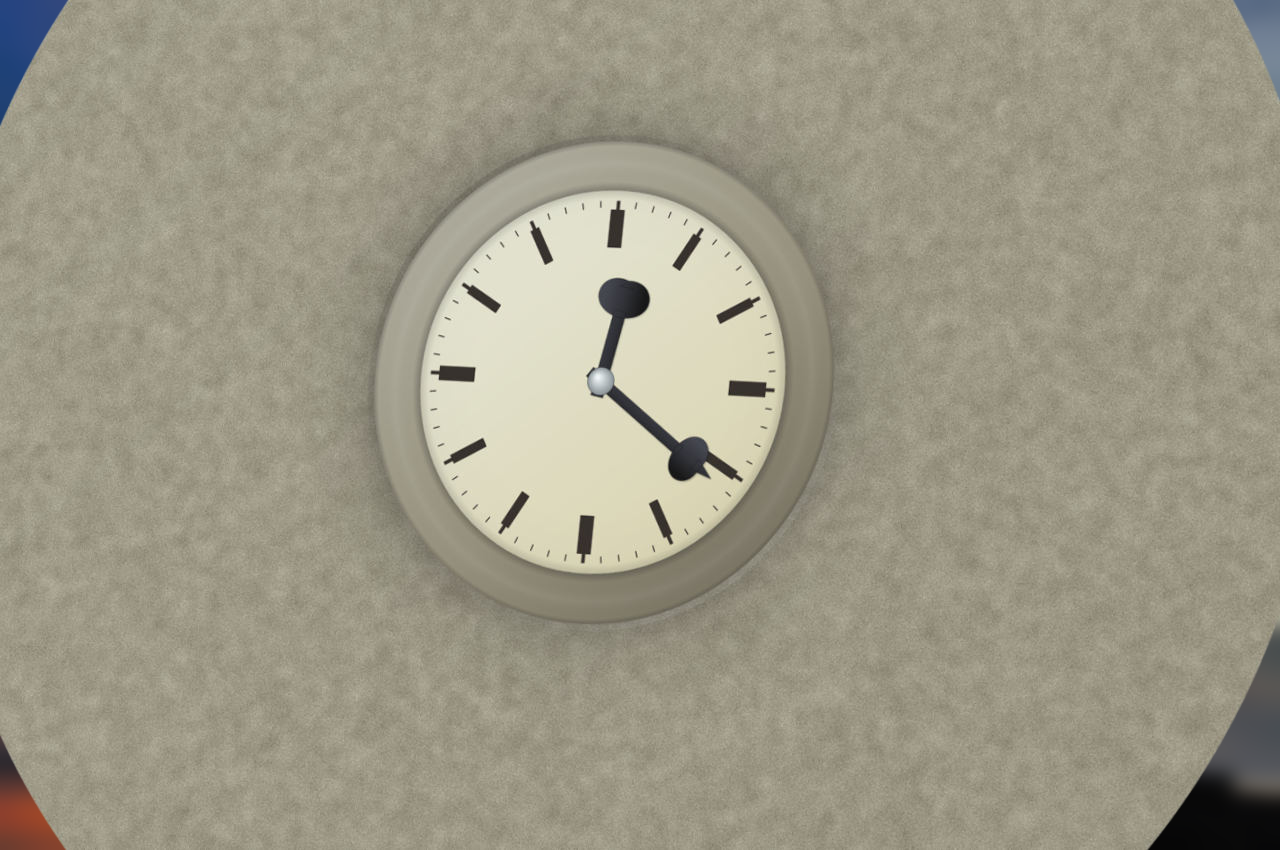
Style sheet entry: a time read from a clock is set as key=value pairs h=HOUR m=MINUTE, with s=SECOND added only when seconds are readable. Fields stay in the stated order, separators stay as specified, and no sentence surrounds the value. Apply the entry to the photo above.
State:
h=12 m=21
